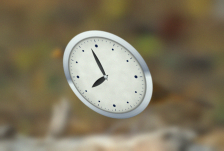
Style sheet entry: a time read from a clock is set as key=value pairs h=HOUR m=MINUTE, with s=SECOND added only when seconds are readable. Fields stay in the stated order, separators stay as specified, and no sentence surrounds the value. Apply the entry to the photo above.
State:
h=7 m=58
